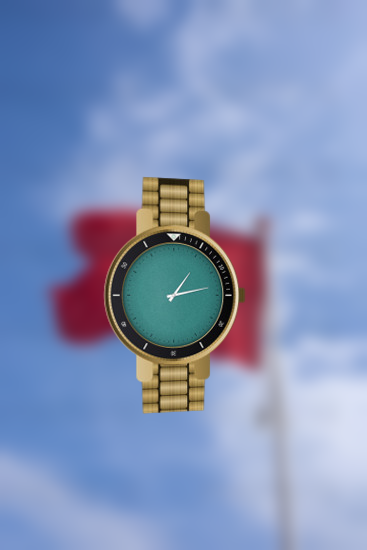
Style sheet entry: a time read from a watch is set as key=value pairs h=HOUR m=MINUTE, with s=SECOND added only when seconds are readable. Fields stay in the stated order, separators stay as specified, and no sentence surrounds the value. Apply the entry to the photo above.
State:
h=1 m=13
